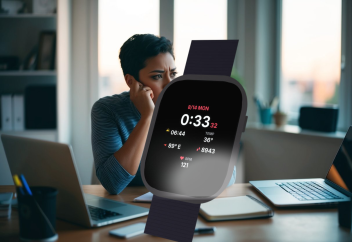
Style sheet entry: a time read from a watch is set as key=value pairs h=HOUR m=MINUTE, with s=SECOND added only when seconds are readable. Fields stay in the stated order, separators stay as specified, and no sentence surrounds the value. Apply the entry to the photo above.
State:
h=0 m=33
